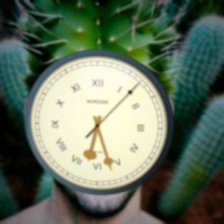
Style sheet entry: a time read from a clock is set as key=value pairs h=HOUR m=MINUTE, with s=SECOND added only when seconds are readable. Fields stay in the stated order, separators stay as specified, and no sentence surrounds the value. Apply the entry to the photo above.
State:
h=6 m=27 s=7
